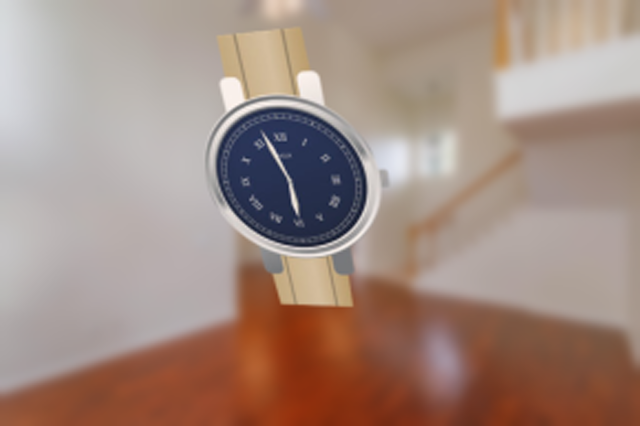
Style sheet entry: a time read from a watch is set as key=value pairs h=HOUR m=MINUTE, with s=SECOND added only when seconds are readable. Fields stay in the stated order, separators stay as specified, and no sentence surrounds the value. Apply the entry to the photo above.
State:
h=5 m=57
